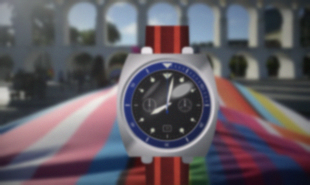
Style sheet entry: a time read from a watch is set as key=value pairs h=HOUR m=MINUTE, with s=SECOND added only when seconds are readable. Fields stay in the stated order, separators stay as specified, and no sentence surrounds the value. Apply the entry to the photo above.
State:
h=8 m=2
